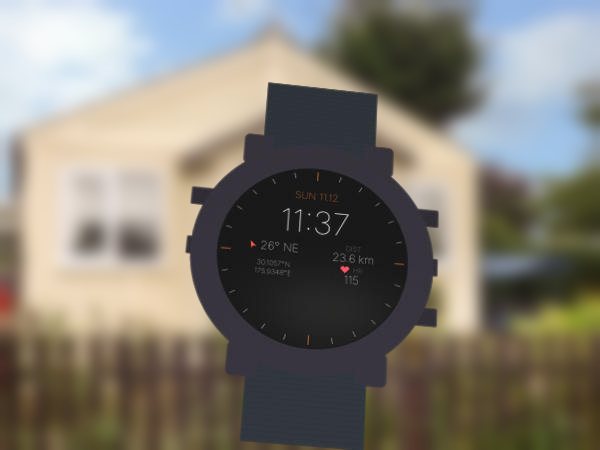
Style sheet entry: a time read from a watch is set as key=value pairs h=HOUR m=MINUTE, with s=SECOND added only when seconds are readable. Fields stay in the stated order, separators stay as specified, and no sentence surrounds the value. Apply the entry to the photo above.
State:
h=11 m=37
